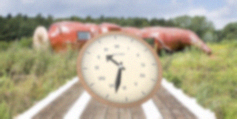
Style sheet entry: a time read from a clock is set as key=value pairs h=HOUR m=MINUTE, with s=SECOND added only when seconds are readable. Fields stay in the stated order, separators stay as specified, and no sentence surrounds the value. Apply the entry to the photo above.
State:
h=10 m=33
